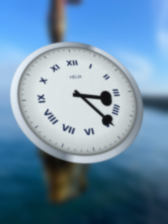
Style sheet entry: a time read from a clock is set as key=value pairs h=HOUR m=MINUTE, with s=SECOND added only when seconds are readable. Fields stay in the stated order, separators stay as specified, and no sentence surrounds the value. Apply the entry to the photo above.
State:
h=3 m=24
